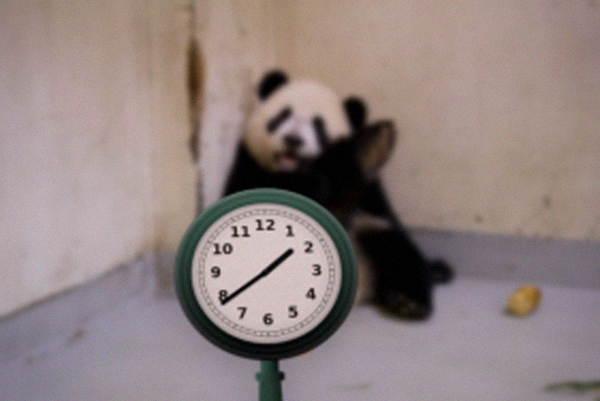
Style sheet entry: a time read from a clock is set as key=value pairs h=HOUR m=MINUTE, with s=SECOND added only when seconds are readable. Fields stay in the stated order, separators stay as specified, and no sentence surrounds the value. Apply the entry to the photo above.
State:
h=1 m=39
